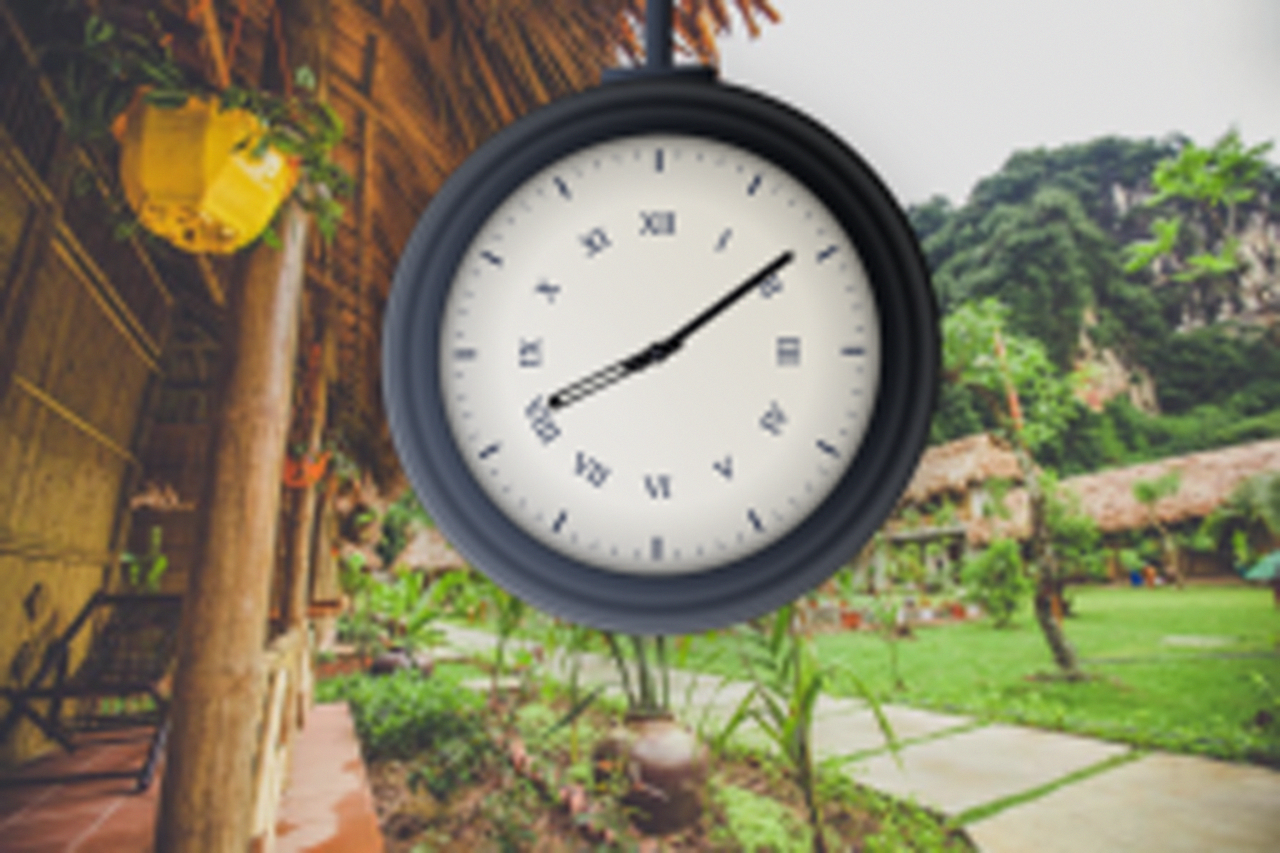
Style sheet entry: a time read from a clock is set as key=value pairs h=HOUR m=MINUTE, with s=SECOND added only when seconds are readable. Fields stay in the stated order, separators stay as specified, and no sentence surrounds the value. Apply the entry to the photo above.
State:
h=8 m=9
